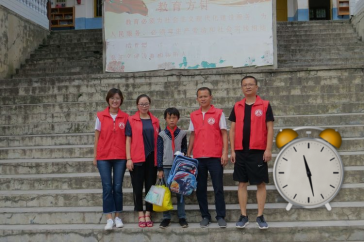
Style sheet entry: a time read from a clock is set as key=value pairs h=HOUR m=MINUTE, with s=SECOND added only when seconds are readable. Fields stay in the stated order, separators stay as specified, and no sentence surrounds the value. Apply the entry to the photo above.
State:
h=11 m=28
